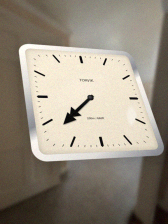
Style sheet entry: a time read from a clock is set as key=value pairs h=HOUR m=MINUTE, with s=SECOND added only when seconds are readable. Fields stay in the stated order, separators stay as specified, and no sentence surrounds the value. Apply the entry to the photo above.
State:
h=7 m=38
